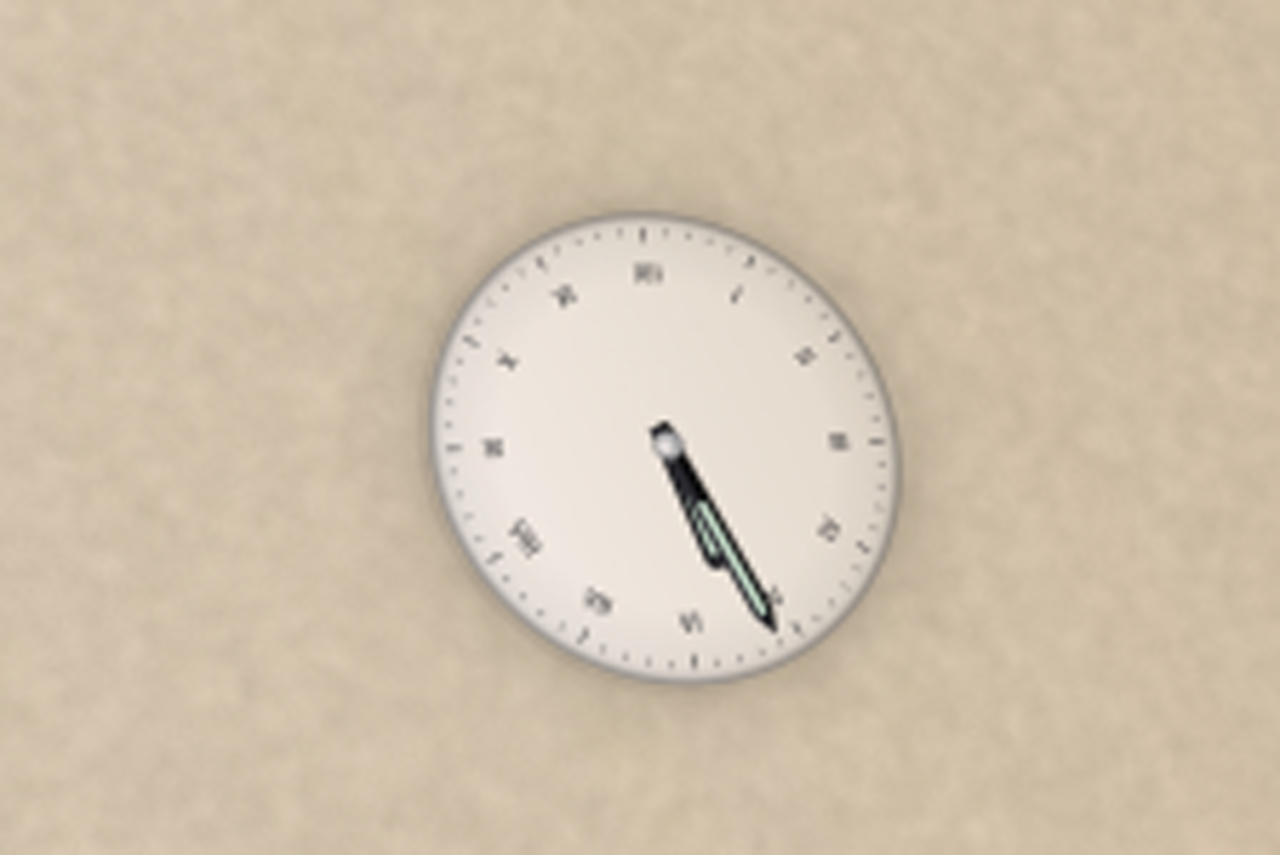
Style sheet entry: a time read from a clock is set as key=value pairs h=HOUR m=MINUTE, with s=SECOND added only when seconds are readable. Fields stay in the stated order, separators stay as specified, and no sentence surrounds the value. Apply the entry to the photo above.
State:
h=5 m=26
